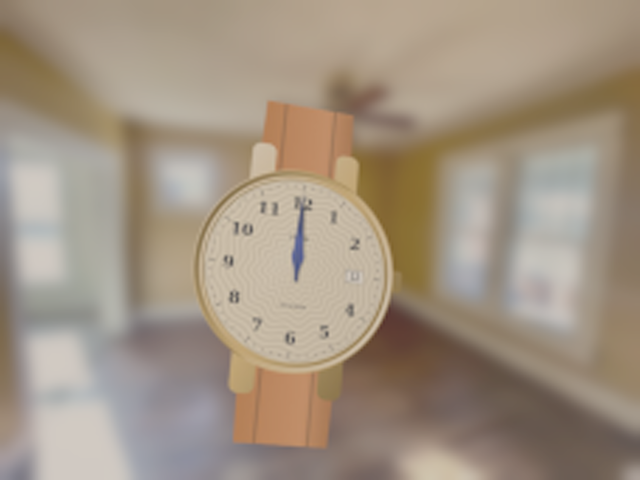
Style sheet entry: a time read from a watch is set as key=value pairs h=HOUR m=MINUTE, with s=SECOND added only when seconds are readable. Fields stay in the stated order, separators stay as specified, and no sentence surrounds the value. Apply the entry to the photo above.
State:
h=12 m=0
